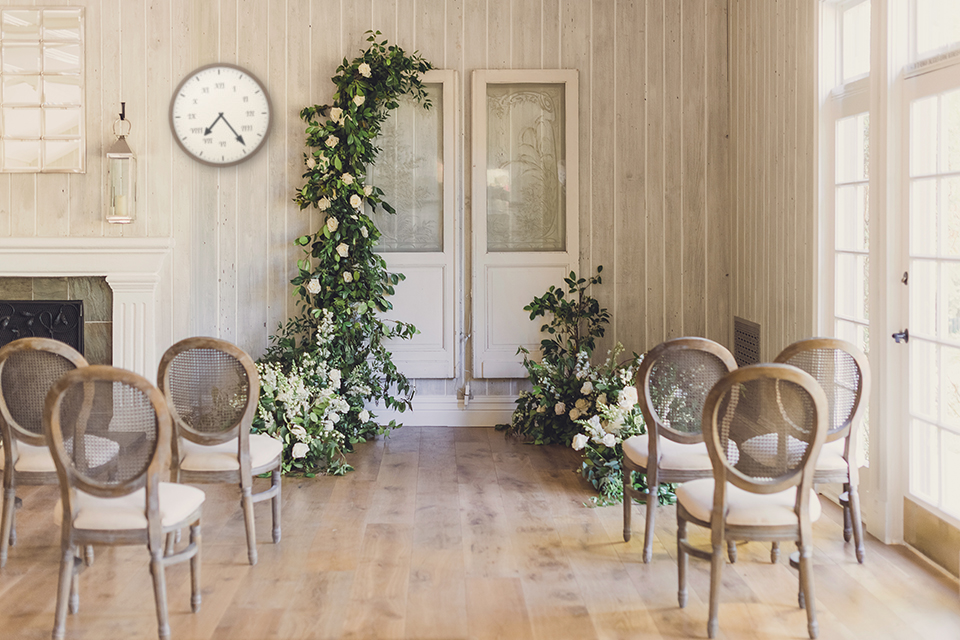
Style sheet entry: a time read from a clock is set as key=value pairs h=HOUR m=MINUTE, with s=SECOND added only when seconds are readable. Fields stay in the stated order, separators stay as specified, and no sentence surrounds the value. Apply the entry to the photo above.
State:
h=7 m=24
